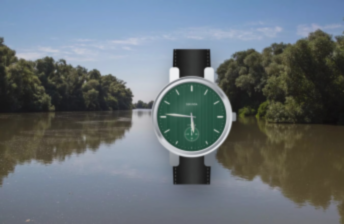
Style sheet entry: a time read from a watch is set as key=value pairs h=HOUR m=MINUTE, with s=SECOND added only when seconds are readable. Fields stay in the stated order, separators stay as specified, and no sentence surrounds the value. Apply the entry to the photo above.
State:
h=5 m=46
